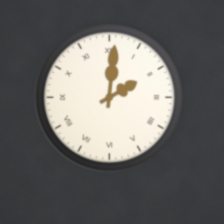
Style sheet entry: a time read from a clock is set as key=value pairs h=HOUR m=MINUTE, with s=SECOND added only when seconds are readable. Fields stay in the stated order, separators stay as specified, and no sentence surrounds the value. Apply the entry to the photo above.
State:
h=2 m=1
